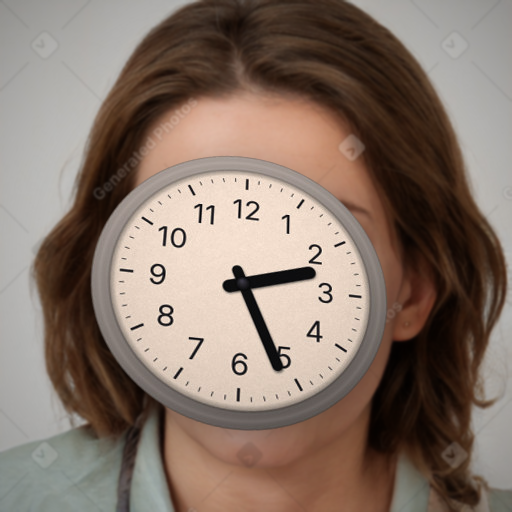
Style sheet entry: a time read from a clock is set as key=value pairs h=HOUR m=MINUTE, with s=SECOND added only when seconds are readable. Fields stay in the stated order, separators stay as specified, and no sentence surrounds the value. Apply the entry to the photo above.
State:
h=2 m=26
